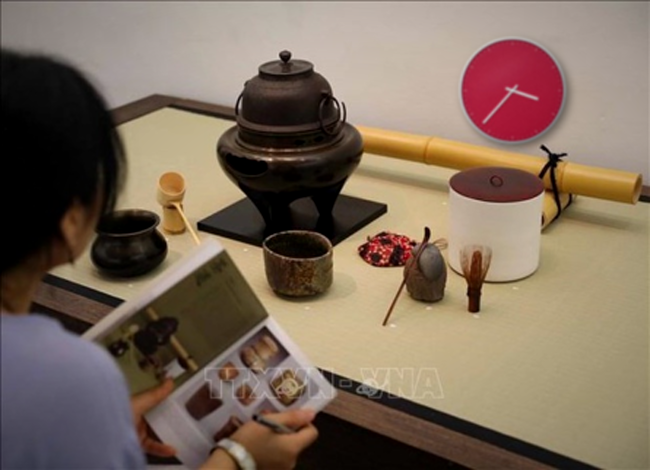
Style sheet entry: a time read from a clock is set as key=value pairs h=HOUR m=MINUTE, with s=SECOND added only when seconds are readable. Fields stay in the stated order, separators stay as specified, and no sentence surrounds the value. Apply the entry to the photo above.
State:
h=3 m=37
